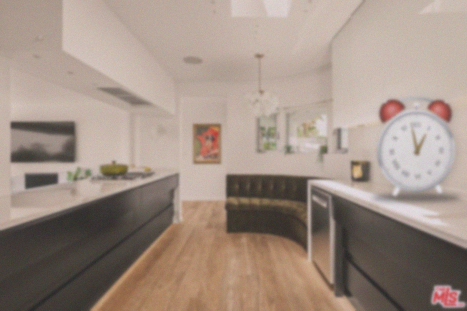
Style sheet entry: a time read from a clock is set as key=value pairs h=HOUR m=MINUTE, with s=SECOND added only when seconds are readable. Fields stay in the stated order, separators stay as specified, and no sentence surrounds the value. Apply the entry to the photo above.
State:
h=12 m=58
